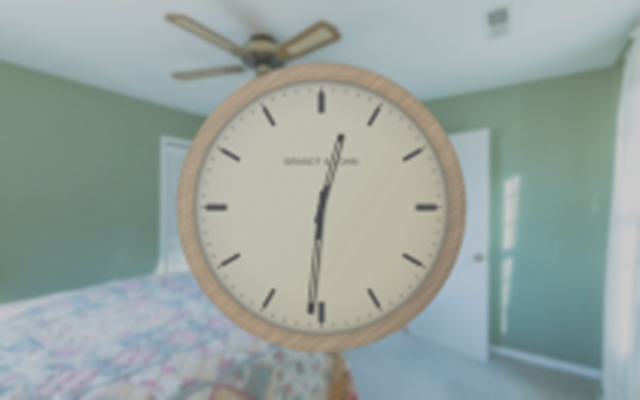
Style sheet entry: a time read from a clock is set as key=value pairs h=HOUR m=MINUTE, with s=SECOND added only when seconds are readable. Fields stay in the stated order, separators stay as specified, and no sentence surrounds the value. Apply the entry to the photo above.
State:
h=12 m=31
